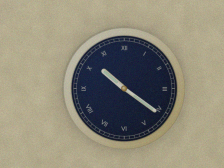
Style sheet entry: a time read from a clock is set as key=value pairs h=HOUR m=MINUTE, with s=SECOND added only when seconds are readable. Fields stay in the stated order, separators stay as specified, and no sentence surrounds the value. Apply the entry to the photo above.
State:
h=10 m=21
